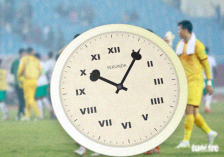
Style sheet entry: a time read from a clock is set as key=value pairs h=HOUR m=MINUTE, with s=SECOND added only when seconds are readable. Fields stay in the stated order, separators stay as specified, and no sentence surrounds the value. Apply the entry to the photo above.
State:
h=10 m=6
